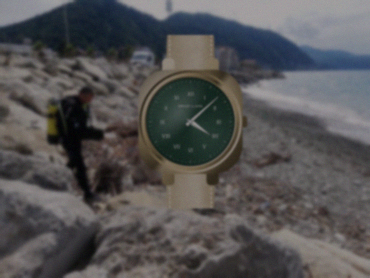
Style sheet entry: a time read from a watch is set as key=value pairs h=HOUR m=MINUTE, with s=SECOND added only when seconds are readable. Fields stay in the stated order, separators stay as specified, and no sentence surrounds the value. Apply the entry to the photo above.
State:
h=4 m=8
